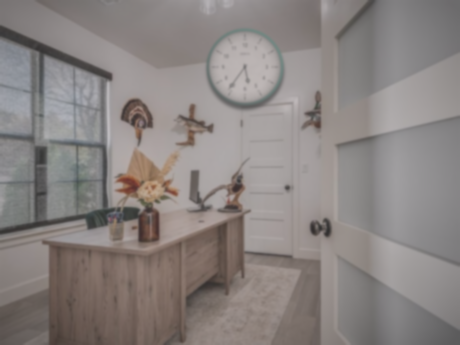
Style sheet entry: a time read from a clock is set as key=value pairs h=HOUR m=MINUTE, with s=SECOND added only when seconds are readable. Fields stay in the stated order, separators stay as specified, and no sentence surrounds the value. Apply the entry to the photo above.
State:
h=5 m=36
